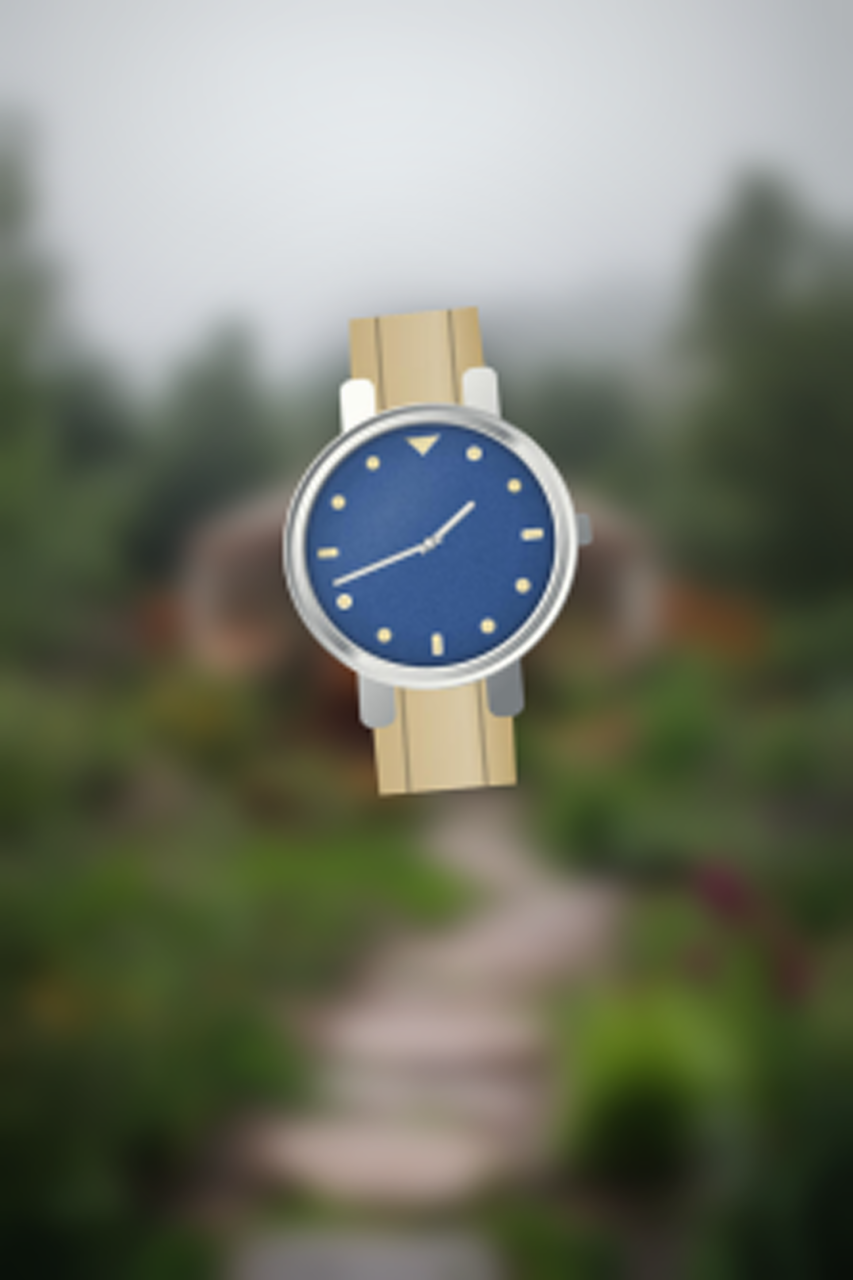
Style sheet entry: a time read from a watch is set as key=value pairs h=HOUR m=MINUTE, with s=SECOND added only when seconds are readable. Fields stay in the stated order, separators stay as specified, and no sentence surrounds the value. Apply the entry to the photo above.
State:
h=1 m=42
